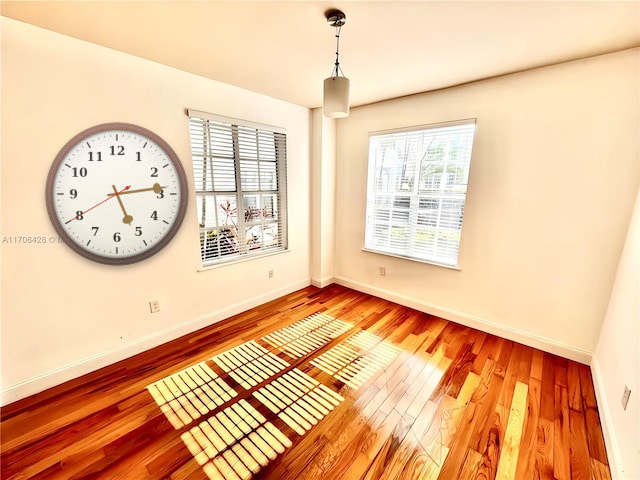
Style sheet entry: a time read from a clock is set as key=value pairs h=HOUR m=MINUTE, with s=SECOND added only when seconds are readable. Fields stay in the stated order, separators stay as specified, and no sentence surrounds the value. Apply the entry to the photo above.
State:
h=5 m=13 s=40
